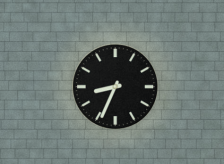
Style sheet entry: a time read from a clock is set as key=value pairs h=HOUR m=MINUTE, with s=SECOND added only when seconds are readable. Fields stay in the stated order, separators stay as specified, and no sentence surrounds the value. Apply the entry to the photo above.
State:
h=8 m=34
